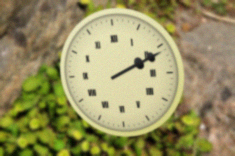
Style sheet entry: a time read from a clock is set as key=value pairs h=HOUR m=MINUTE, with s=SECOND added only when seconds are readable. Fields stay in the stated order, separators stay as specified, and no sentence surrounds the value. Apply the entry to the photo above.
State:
h=2 m=11
